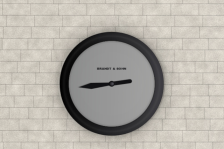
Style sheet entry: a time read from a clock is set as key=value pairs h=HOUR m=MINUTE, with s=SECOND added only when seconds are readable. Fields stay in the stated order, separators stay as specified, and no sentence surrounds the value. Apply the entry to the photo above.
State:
h=2 m=44
